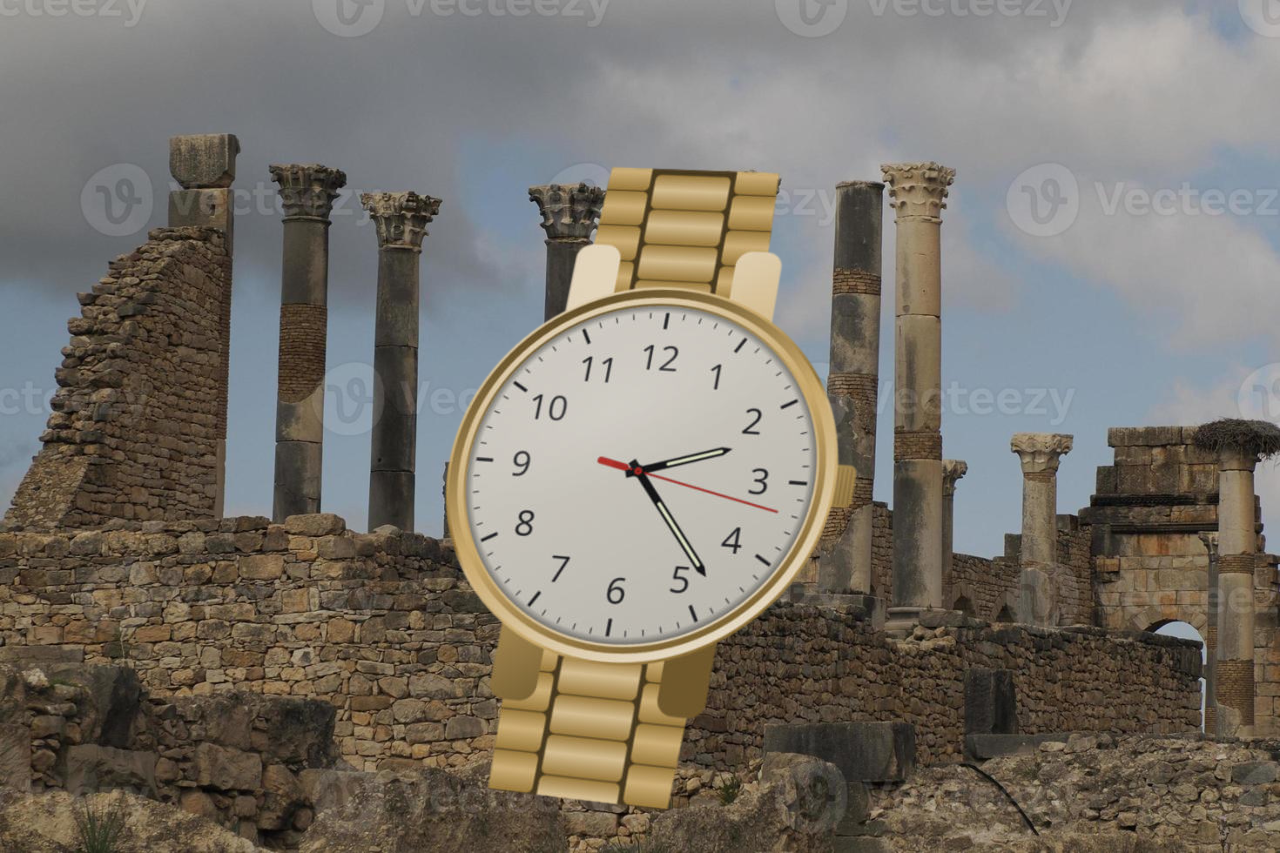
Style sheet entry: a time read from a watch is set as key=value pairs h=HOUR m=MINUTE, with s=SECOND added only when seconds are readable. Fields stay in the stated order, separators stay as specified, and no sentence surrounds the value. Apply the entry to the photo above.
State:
h=2 m=23 s=17
